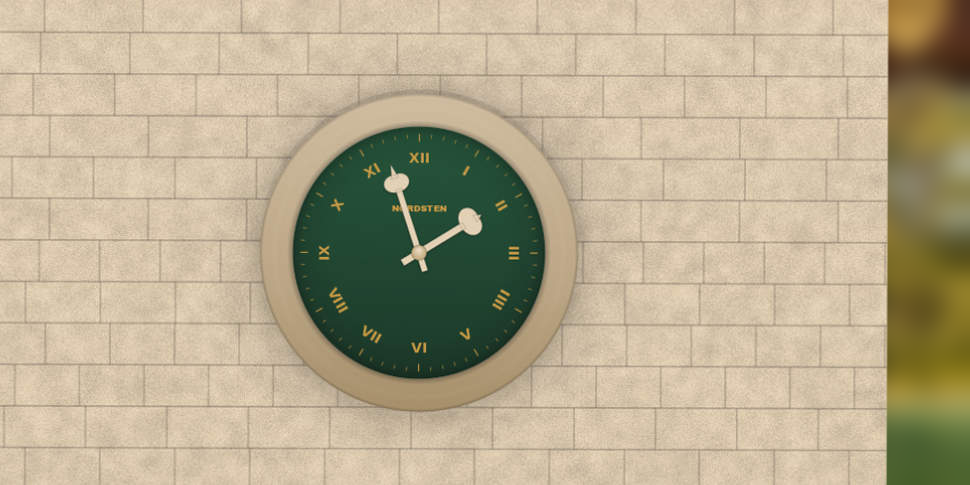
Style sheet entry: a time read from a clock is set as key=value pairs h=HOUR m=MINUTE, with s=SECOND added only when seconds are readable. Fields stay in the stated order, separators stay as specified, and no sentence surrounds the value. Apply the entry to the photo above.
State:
h=1 m=57
